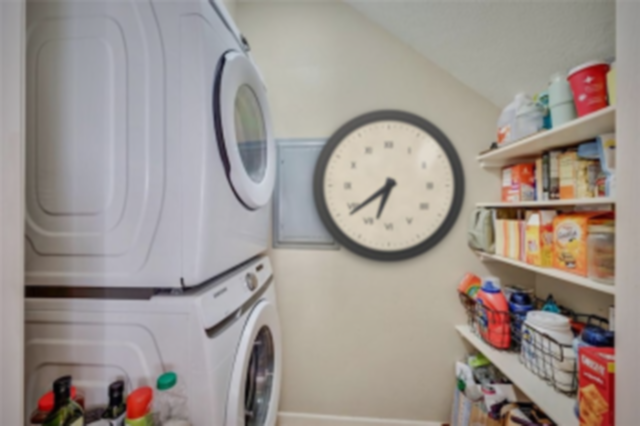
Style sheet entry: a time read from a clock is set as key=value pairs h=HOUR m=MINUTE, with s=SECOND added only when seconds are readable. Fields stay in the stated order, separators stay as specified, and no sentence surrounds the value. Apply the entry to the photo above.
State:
h=6 m=39
